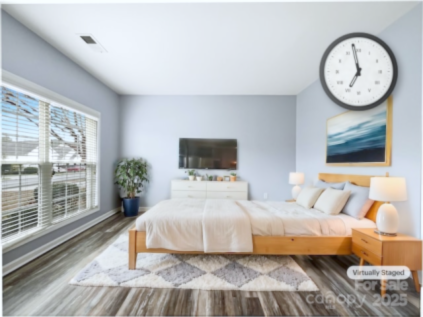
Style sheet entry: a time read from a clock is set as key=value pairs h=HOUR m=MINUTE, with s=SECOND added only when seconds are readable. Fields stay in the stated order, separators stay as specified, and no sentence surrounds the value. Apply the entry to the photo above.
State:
h=6 m=58
